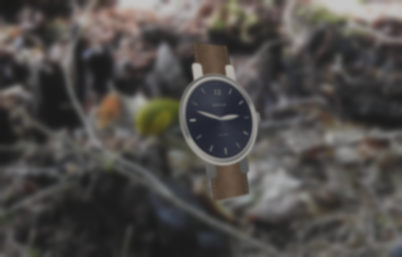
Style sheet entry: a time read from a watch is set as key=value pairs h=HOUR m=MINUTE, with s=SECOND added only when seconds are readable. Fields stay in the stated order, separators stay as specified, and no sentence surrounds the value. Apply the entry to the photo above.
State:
h=2 m=48
